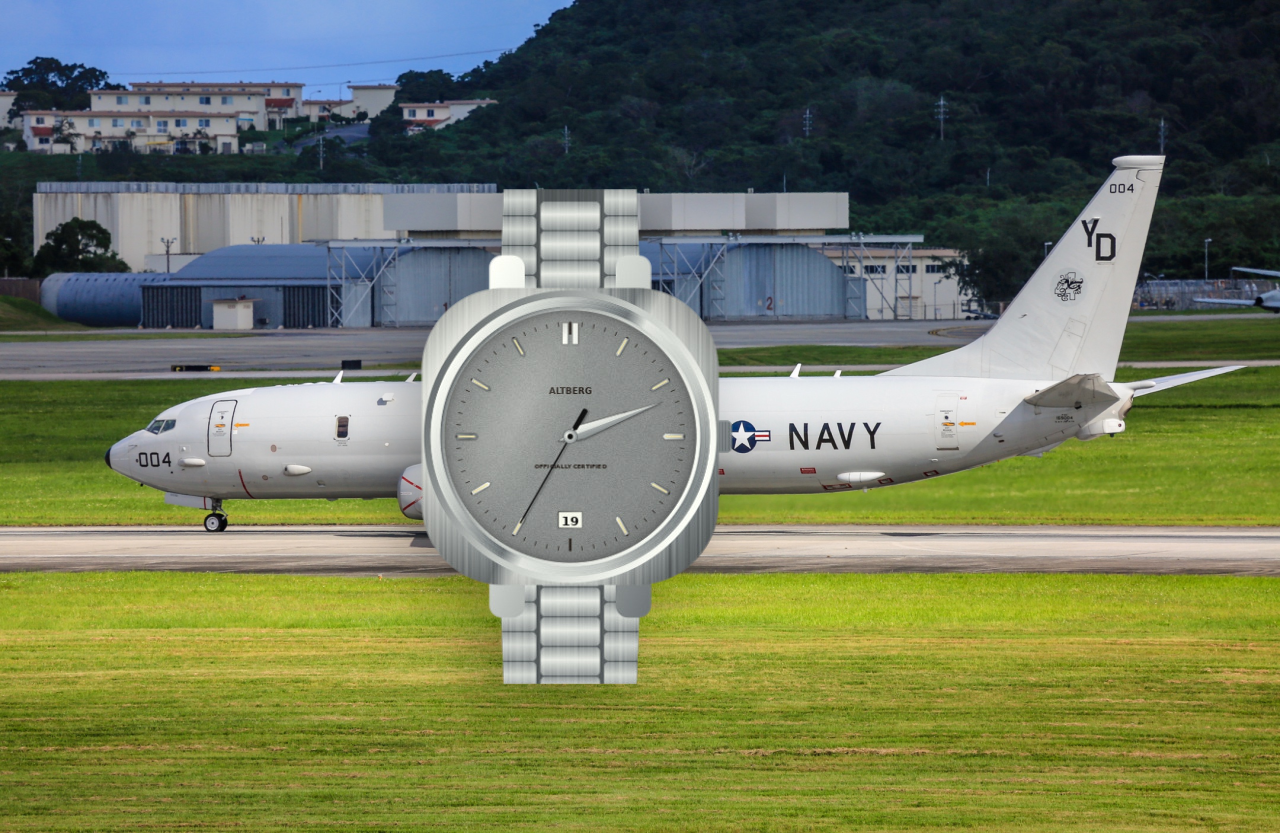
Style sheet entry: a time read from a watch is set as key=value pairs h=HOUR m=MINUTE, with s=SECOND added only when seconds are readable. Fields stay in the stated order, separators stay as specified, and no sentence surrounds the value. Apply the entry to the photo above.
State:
h=2 m=11 s=35
